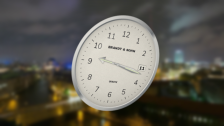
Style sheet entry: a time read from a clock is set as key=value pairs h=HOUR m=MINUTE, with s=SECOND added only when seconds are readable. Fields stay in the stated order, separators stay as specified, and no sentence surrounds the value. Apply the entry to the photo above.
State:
h=9 m=17
